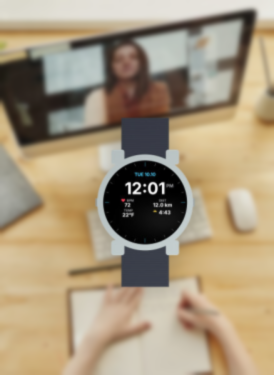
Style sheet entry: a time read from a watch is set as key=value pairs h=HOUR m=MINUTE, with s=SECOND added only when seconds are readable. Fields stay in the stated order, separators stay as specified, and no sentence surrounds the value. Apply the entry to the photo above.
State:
h=12 m=1
